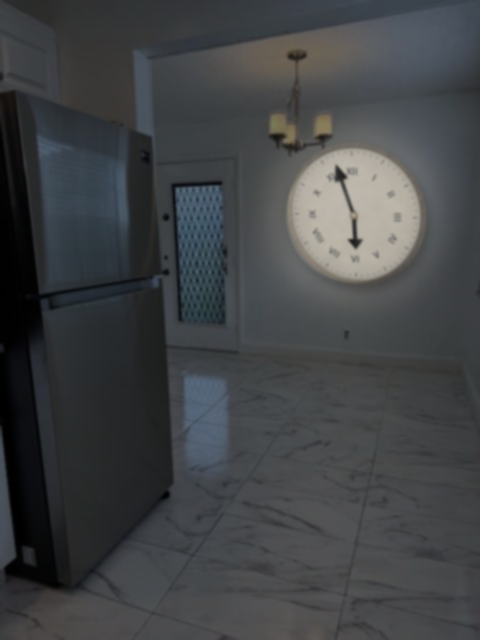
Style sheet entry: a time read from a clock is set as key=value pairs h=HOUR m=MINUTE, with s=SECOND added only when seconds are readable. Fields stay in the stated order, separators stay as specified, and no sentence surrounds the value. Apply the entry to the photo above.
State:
h=5 m=57
